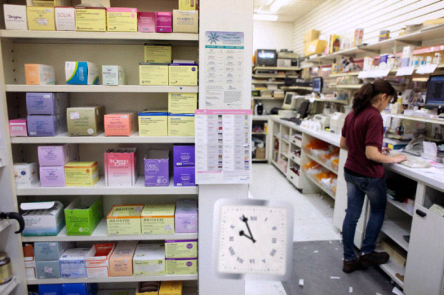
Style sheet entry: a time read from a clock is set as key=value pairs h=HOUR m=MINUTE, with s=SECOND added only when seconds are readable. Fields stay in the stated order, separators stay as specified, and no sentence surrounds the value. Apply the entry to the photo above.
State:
h=9 m=56
